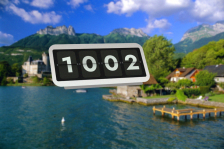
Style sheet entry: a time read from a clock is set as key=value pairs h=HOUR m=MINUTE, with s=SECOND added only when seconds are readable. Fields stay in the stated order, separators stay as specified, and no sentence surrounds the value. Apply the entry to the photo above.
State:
h=10 m=2
